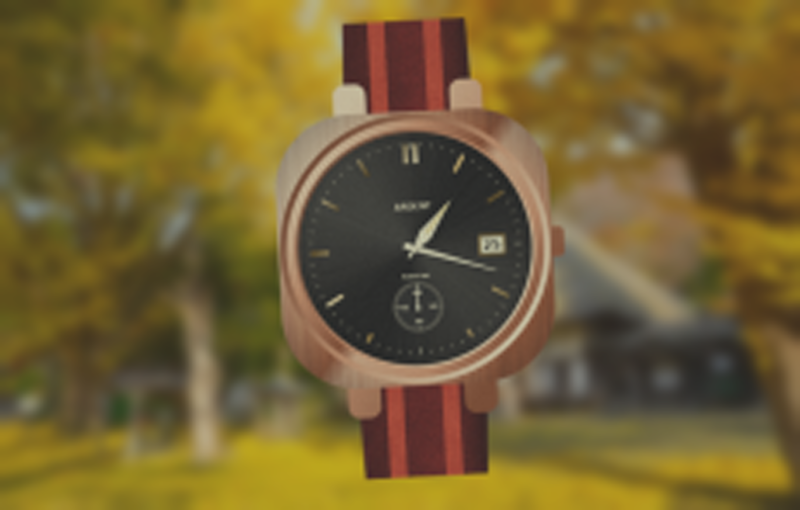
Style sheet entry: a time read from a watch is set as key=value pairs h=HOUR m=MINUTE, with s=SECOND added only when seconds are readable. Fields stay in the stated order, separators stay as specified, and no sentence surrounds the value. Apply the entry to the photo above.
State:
h=1 m=18
